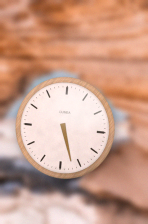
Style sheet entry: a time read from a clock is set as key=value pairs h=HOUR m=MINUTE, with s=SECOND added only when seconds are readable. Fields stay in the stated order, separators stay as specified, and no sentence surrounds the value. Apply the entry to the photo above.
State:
h=5 m=27
